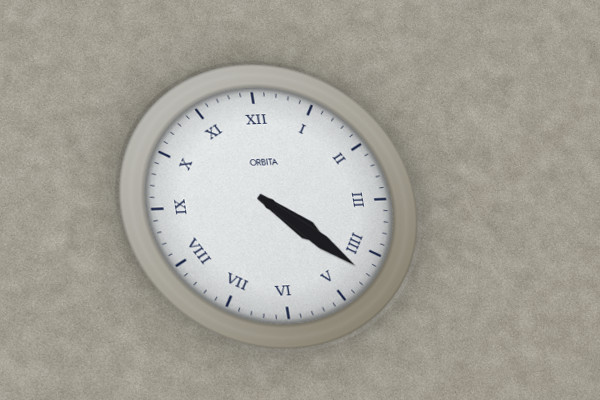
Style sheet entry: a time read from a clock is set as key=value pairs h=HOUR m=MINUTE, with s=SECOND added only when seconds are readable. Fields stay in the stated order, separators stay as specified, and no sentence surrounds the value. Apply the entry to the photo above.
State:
h=4 m=22
